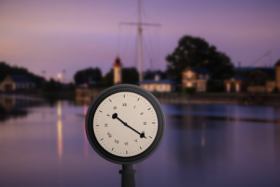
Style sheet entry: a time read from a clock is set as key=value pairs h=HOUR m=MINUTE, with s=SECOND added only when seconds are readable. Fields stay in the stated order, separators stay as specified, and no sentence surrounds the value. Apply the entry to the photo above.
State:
h=10 m=21
